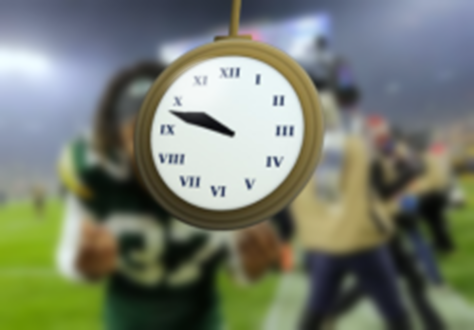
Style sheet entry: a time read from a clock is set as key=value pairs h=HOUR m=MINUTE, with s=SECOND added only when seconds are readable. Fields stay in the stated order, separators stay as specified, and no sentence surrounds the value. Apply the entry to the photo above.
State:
h=9 m=48
